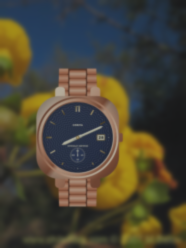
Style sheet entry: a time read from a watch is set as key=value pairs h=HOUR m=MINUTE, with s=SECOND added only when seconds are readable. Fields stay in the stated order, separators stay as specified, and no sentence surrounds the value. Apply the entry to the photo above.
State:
h=8 m=11
